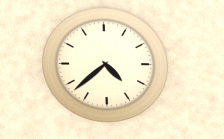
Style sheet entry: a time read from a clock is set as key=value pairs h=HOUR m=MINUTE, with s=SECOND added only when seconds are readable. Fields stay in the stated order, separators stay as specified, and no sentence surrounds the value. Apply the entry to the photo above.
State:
h=4 m=38
